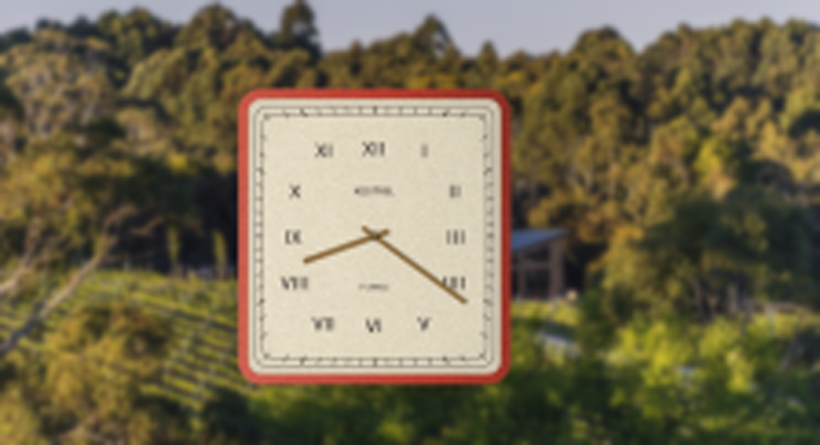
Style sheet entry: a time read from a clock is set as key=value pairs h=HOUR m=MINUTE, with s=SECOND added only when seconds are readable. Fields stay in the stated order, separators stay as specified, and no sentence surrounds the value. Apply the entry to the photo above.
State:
h=8 m=21
